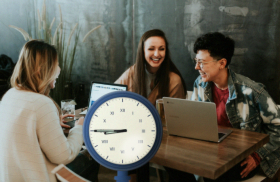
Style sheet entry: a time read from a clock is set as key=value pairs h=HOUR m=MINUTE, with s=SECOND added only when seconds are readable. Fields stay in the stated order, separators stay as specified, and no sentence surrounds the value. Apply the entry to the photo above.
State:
h=8 m=45
